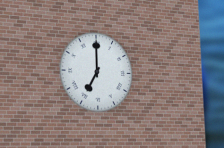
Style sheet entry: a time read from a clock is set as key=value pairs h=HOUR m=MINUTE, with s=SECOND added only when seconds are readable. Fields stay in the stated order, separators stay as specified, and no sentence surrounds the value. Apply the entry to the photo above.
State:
h=7 m=0
